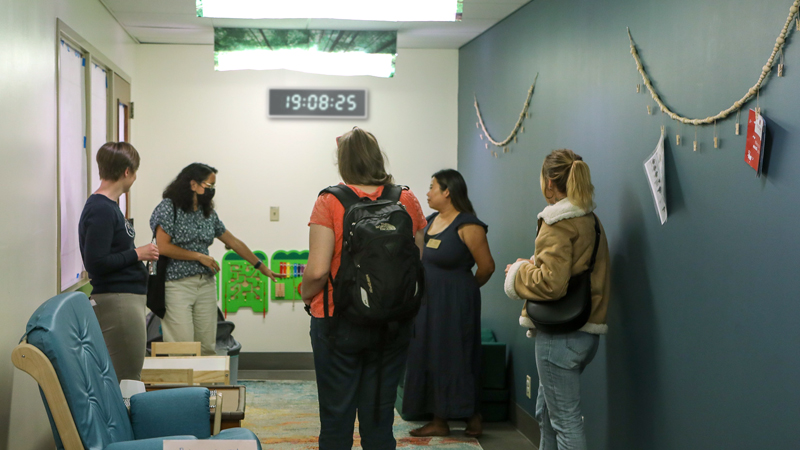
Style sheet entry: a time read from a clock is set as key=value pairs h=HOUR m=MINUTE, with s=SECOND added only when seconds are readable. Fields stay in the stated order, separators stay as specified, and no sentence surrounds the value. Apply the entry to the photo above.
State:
h=19 m=8 s=25
